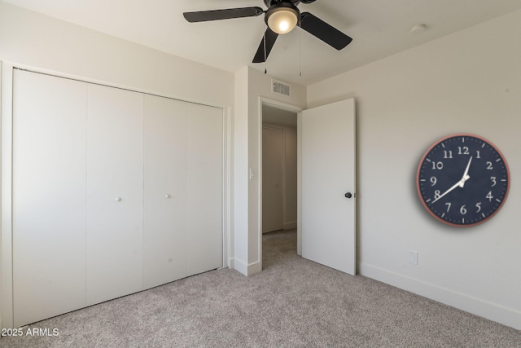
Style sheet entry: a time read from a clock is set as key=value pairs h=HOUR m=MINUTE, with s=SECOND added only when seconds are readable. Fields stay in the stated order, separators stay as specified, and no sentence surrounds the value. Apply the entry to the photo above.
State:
h=12 m=39
